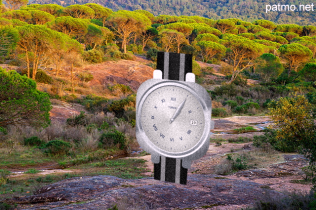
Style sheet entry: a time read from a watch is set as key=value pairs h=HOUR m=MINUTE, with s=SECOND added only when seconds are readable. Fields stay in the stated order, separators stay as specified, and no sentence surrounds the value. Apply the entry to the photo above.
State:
h=1 m=5
